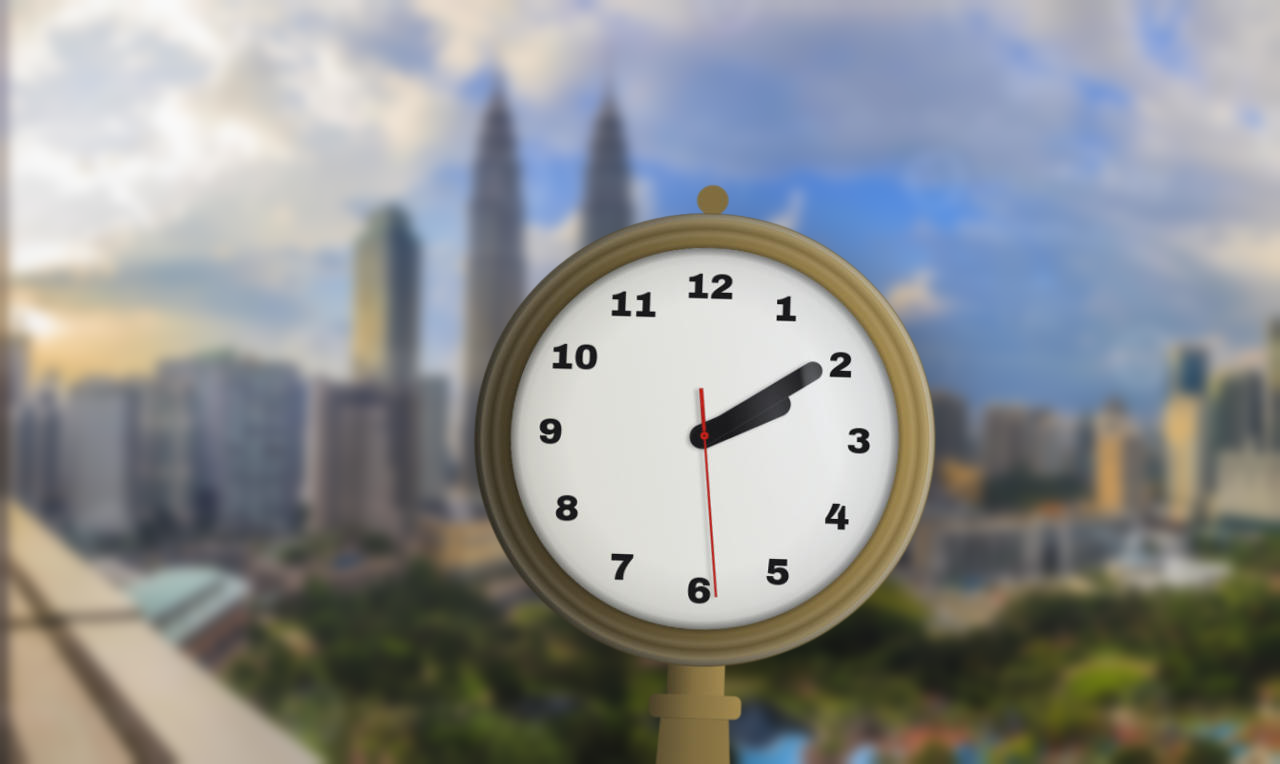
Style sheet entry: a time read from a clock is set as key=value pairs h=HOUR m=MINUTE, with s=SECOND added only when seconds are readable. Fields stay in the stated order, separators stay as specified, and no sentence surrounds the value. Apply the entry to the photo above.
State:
h=2 m=9 s=29
